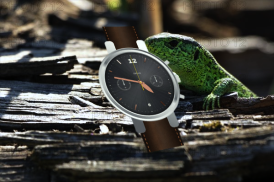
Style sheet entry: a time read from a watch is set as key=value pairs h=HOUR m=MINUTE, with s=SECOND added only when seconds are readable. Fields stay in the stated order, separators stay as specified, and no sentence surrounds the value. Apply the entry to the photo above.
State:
h=4 m=48
